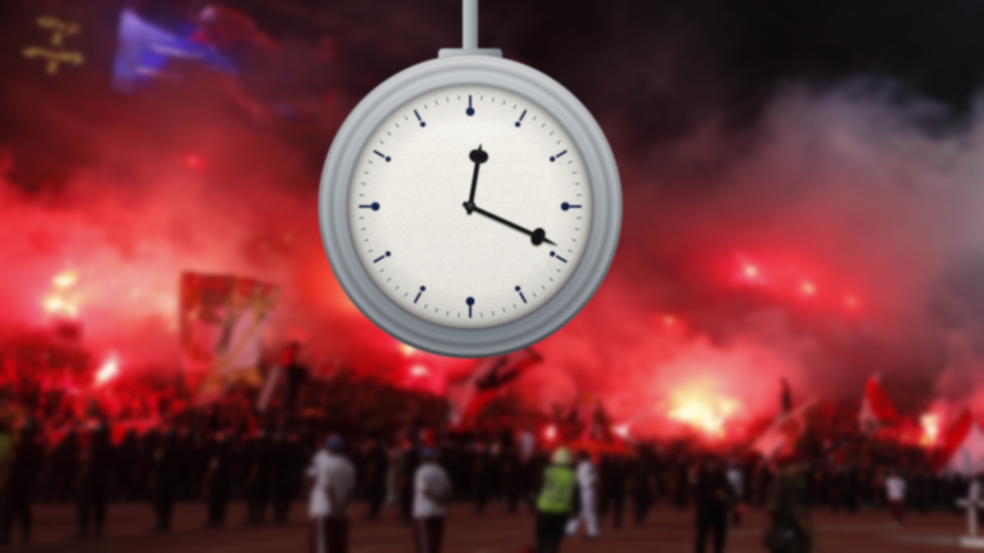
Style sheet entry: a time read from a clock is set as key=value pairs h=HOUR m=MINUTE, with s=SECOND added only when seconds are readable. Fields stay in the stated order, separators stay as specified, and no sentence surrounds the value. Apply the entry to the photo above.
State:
h=12 m=19
